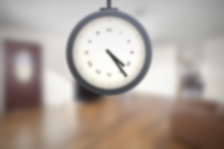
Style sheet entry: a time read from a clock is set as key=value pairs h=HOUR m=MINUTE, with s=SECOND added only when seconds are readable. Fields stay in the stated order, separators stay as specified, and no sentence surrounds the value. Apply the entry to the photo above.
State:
h=4 m=24
